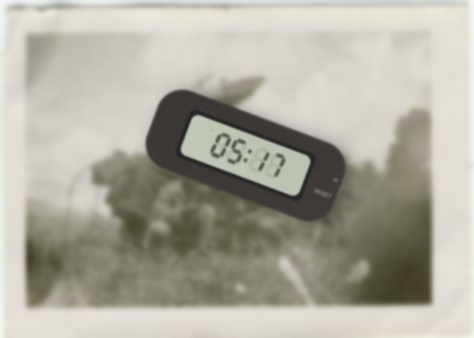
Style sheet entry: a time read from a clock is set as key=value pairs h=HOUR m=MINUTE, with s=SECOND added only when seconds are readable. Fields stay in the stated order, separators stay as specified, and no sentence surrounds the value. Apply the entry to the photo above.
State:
h=5 m=17
